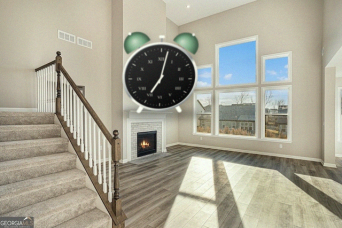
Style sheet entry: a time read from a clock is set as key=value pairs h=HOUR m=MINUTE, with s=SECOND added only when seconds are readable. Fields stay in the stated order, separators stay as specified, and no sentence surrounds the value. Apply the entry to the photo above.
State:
h=7 m=2
